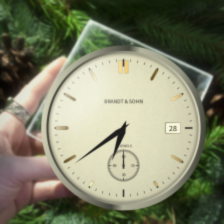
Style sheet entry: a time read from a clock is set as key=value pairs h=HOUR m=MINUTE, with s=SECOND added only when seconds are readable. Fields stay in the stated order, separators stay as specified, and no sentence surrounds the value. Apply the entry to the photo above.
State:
h=6 m=39
